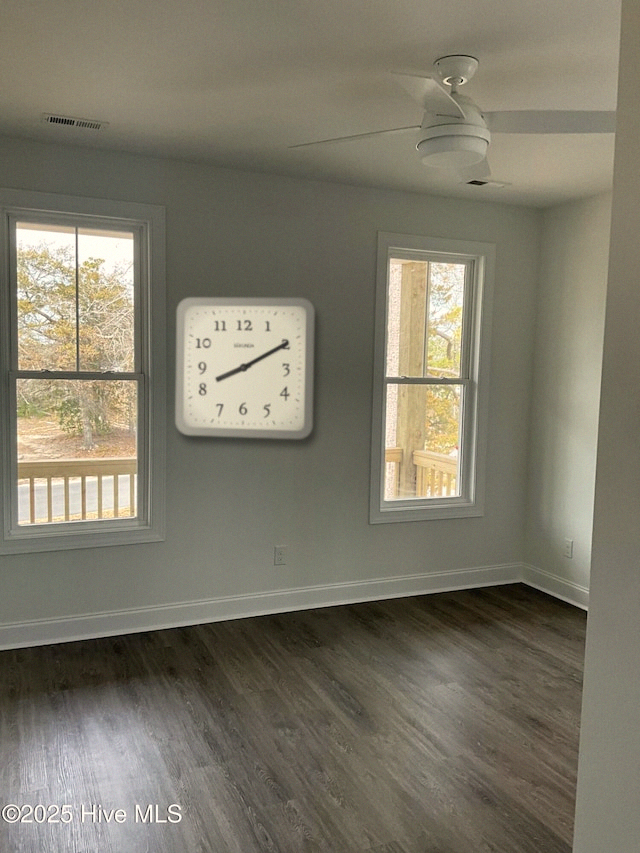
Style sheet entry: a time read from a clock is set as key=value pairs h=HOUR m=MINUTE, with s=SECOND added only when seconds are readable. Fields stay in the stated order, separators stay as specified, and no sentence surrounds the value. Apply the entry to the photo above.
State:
h=8 m=10
